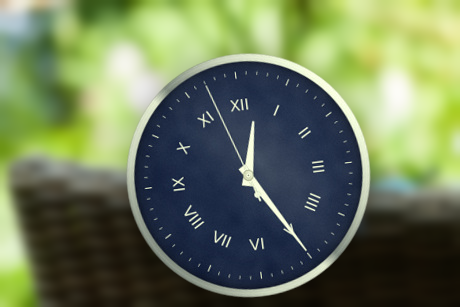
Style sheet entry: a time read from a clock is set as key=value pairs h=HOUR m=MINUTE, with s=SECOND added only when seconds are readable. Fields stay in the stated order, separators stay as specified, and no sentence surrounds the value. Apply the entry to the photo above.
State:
h=12 m=24 s=57
